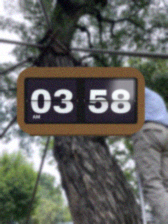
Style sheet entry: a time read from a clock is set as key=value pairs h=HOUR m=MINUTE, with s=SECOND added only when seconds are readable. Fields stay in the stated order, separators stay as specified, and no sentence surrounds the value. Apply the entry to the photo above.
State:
h=3 m=58
